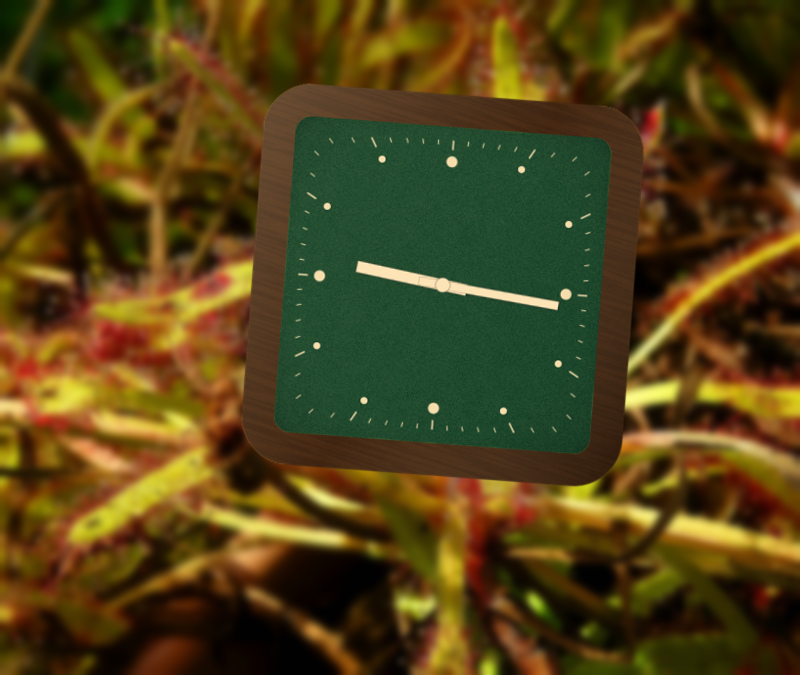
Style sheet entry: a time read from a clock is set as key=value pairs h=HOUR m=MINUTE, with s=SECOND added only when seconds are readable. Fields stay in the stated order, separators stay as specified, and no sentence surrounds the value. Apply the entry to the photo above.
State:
h=9 m=16
